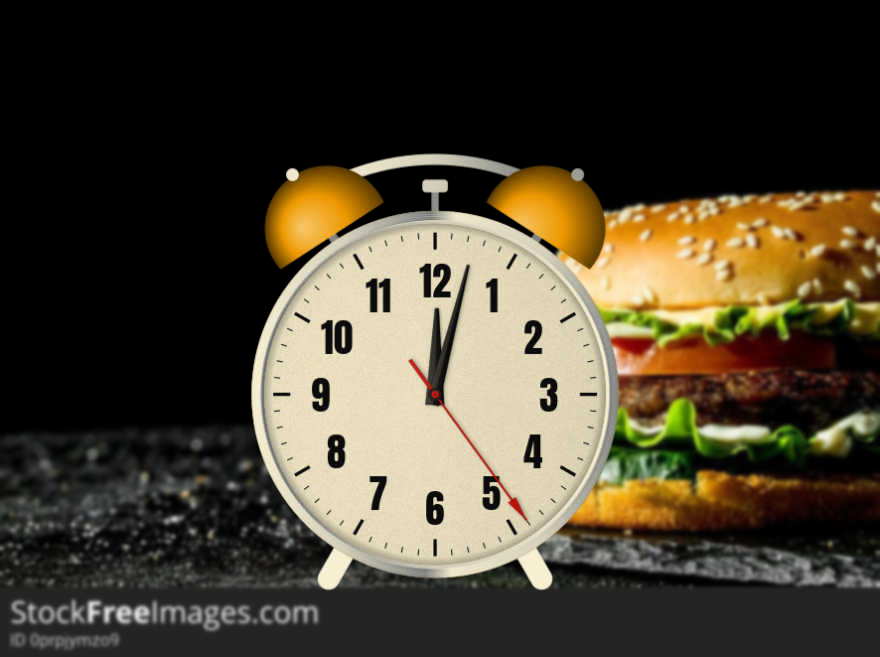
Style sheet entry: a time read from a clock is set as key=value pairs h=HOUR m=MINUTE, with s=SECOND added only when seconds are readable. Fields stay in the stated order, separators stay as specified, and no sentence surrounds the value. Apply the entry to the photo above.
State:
h=12 m=2 s=24
